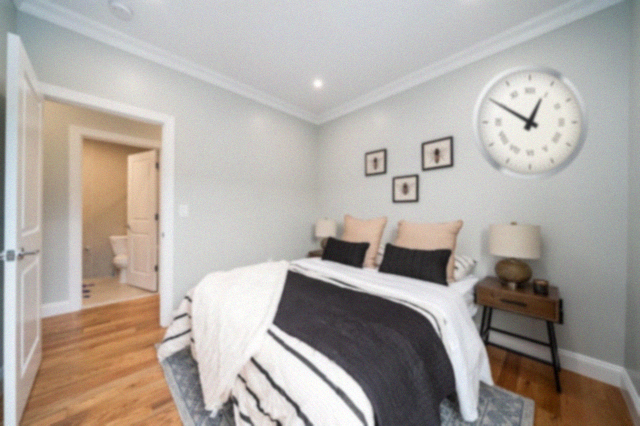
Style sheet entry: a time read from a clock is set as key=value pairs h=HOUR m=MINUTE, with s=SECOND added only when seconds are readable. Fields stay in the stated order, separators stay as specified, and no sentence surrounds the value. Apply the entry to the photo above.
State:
h=12 m=50
